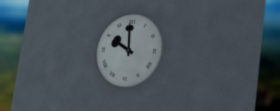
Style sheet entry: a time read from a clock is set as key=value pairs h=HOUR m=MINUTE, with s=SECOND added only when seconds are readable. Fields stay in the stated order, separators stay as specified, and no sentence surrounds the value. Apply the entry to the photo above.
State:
h=9 m=59
